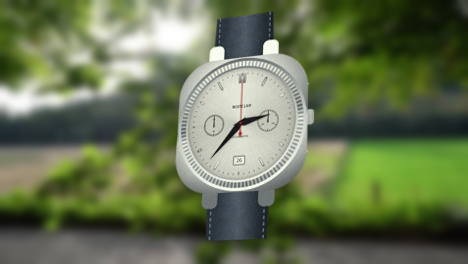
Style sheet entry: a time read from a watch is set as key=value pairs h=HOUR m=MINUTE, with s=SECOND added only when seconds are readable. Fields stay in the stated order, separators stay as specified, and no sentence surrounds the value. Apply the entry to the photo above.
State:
h=2 m=37
